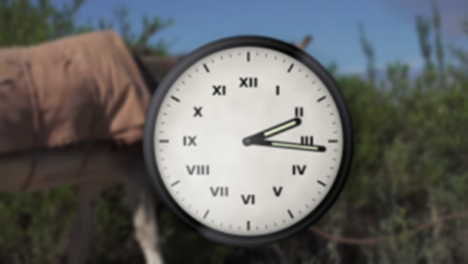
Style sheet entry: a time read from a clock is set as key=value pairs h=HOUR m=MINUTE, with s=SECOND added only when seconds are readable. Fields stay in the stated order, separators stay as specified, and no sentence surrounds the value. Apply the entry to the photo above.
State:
h=2 m=16
